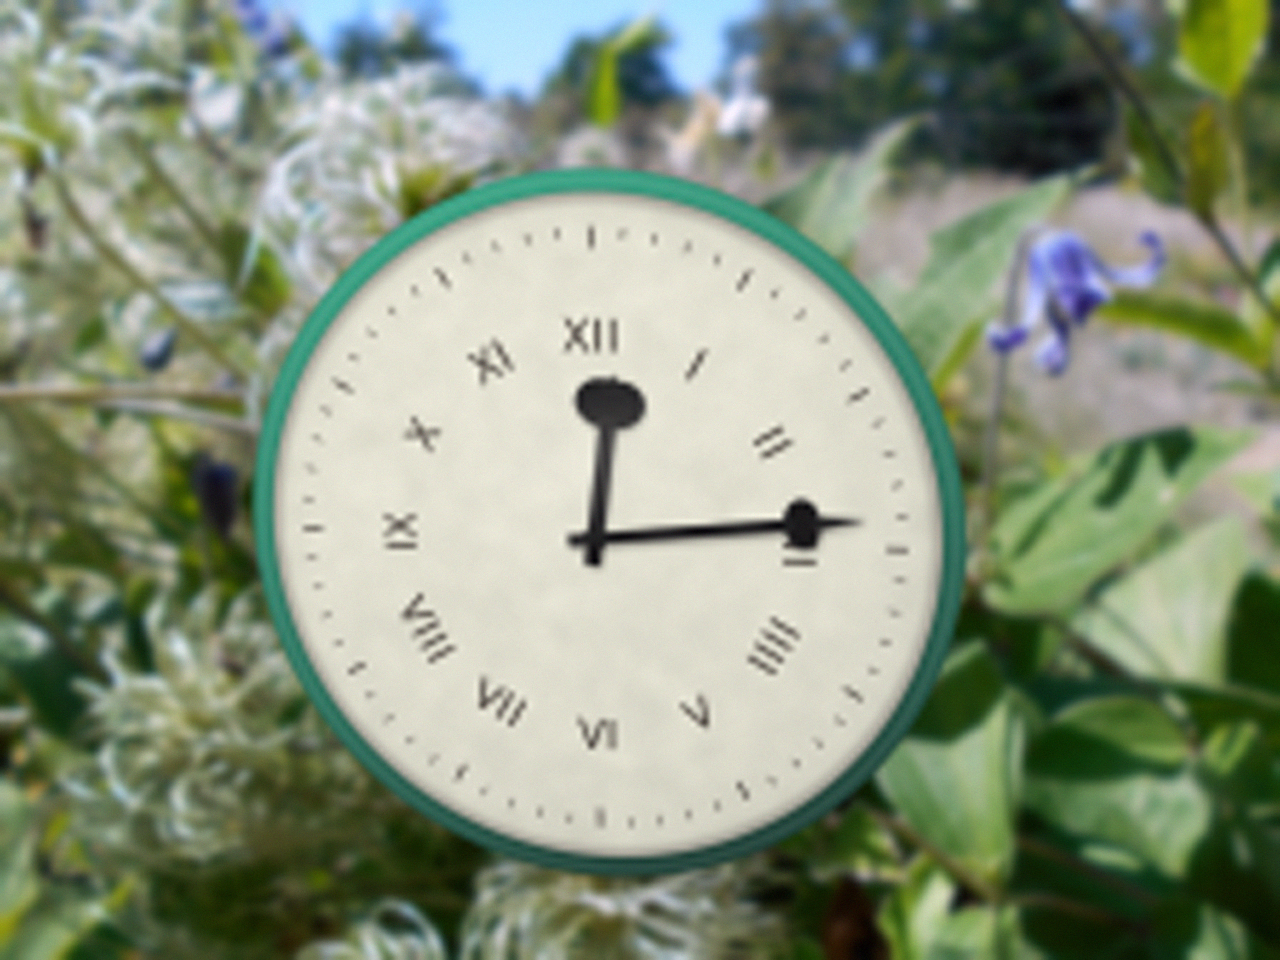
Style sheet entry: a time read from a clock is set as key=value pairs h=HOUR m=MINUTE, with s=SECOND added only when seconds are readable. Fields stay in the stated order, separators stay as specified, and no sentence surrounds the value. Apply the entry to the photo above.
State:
h=12 m=14
